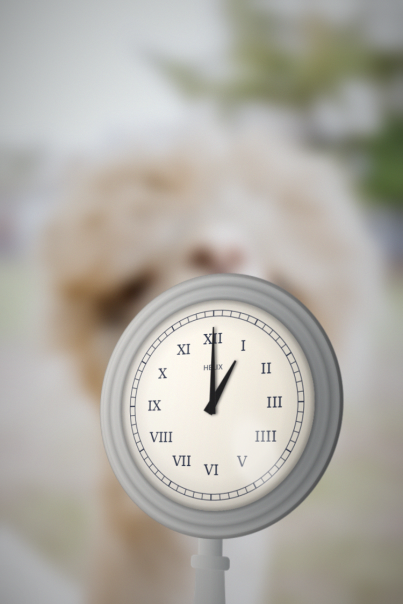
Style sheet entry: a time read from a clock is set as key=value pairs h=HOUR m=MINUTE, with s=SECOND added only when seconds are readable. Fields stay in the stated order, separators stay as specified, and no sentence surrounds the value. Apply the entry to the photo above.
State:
h=1 m=0
